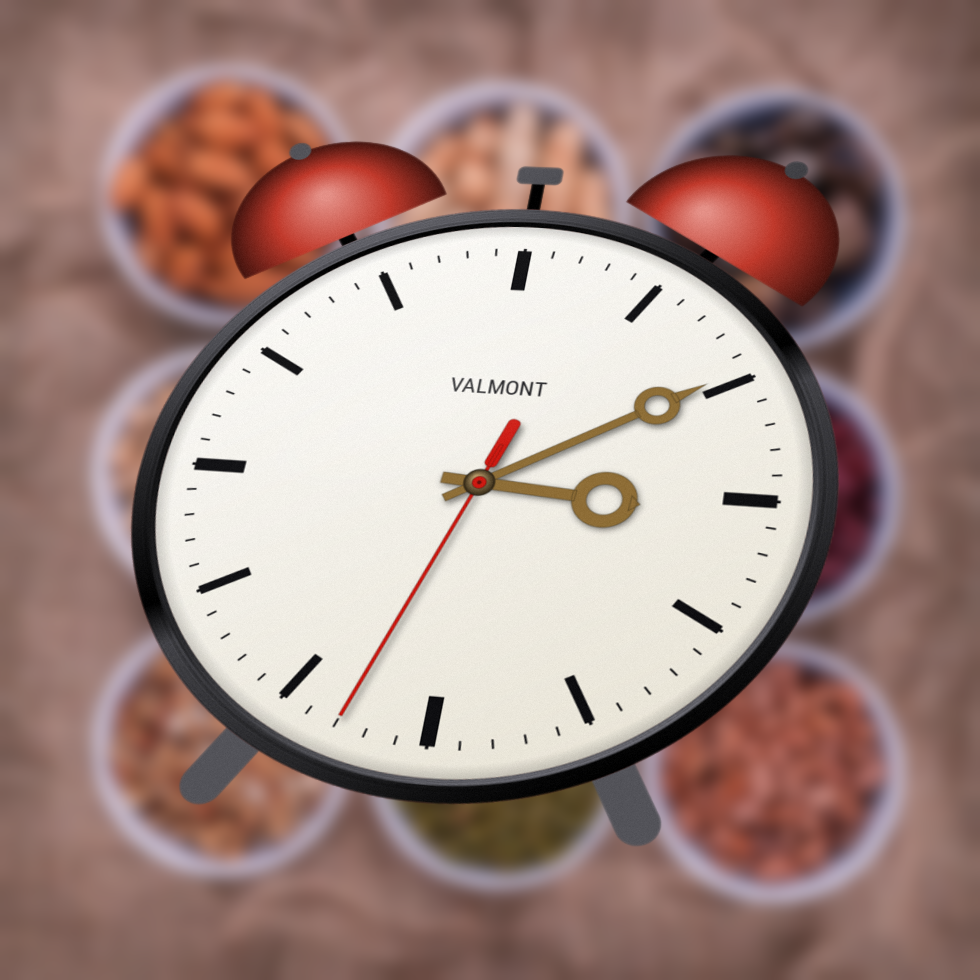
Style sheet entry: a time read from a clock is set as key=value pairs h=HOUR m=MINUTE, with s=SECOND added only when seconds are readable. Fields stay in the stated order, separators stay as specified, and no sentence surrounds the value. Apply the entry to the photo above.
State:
h=3 m=9 s=33
